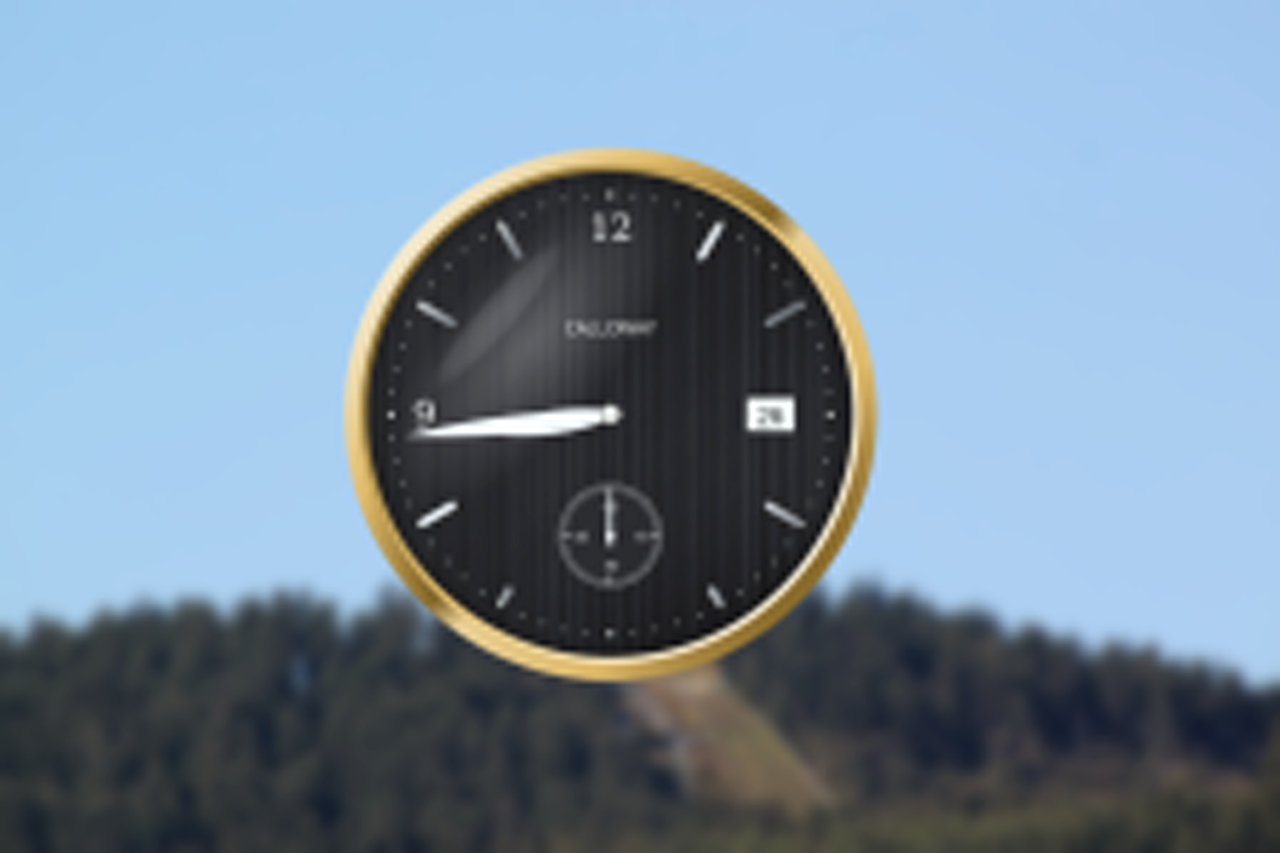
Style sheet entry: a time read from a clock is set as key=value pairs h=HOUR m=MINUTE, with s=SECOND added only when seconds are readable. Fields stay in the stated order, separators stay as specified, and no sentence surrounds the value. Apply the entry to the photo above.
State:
h=8 m=44
